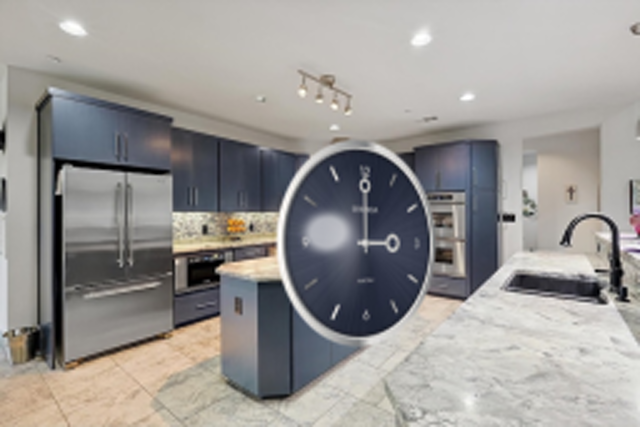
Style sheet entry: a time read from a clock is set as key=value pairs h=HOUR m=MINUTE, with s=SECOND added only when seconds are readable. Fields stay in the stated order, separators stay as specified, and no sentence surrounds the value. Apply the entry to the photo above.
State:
h=3 m=0
